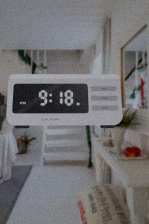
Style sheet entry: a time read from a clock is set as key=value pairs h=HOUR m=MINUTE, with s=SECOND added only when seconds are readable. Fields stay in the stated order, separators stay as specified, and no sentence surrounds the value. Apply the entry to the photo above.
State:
h=9 m=18
